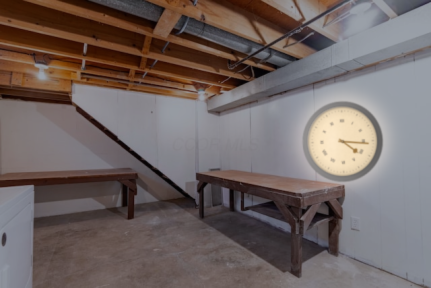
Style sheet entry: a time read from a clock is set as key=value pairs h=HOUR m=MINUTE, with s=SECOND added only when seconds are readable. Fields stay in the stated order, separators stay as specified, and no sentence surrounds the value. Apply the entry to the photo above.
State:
h=4 m=16
